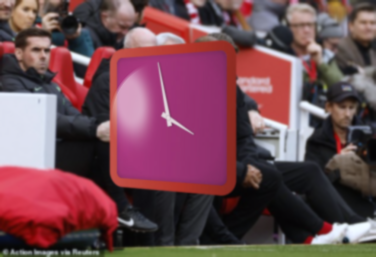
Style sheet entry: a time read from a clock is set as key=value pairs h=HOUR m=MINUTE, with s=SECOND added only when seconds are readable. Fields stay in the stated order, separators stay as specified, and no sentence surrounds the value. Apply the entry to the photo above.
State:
h=3 m=58
